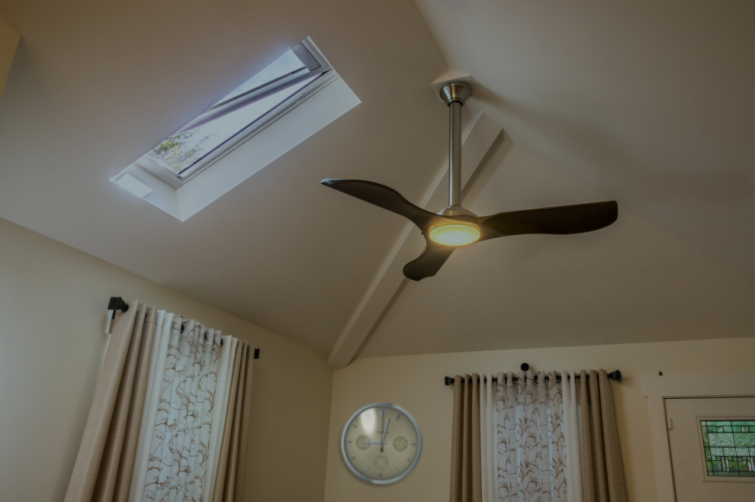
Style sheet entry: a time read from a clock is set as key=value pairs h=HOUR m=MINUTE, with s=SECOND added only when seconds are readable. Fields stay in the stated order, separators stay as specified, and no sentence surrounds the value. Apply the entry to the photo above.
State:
h=9 m=2
